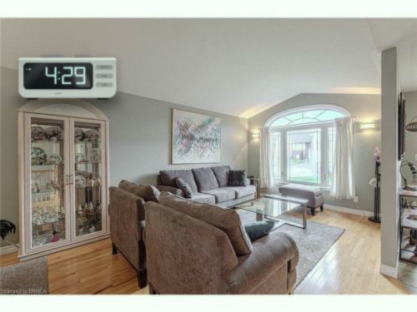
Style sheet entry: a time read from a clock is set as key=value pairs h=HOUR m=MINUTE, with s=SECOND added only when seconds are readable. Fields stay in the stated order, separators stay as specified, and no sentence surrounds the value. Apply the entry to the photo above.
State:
h=4 m=29
